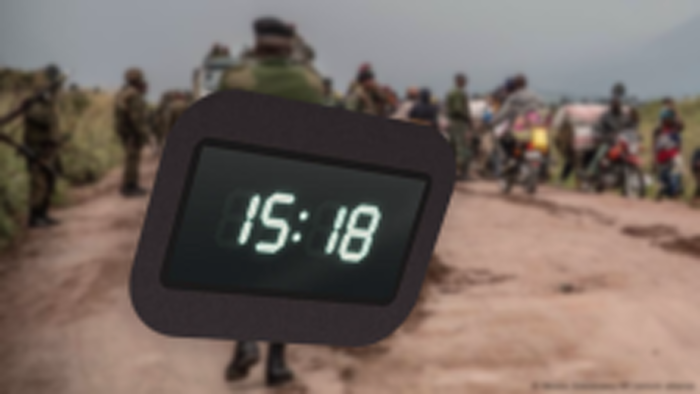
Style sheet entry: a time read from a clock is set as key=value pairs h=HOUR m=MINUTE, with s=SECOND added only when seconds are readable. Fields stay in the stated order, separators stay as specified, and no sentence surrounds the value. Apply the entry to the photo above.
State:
h=15 m=18
